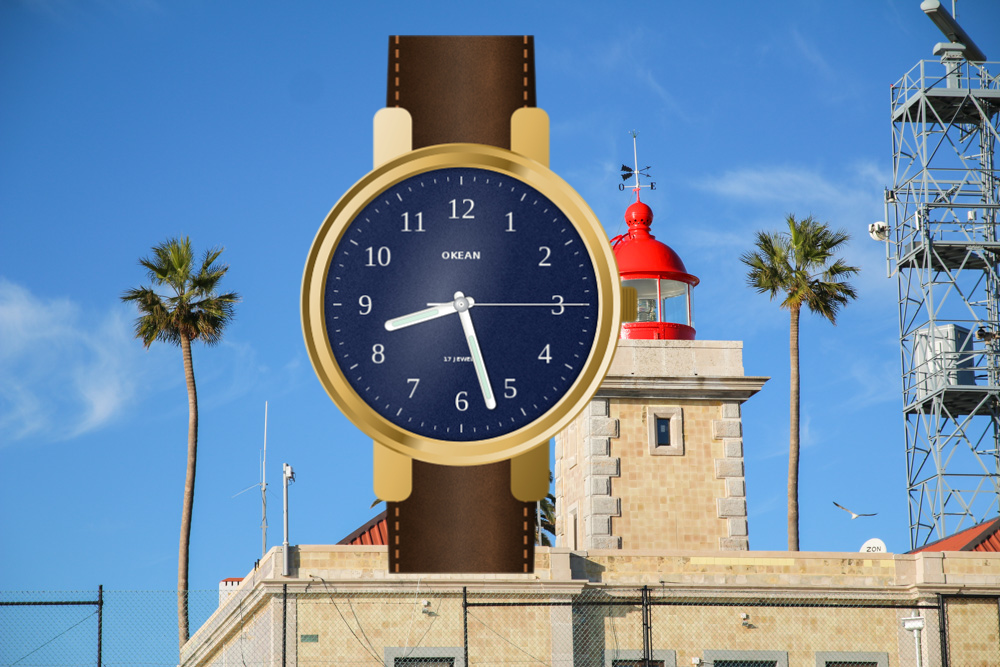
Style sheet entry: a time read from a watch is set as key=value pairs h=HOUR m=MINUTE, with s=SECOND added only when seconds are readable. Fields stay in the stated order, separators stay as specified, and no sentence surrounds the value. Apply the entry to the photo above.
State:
h=8 m=27 s=15
